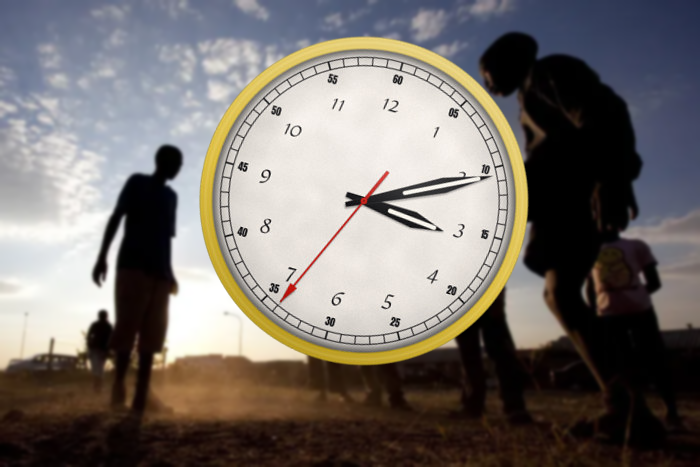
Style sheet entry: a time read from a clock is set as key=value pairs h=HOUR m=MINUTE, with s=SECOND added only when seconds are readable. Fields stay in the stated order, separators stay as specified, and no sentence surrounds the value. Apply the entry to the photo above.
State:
h=3 m=10 s=34
